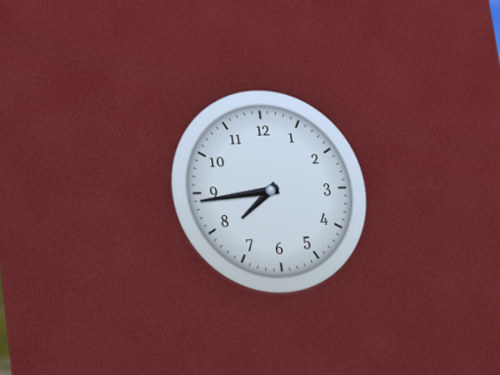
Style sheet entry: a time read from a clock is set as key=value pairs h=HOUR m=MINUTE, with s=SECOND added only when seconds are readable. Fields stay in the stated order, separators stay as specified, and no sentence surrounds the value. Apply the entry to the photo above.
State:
h=7 m=44
